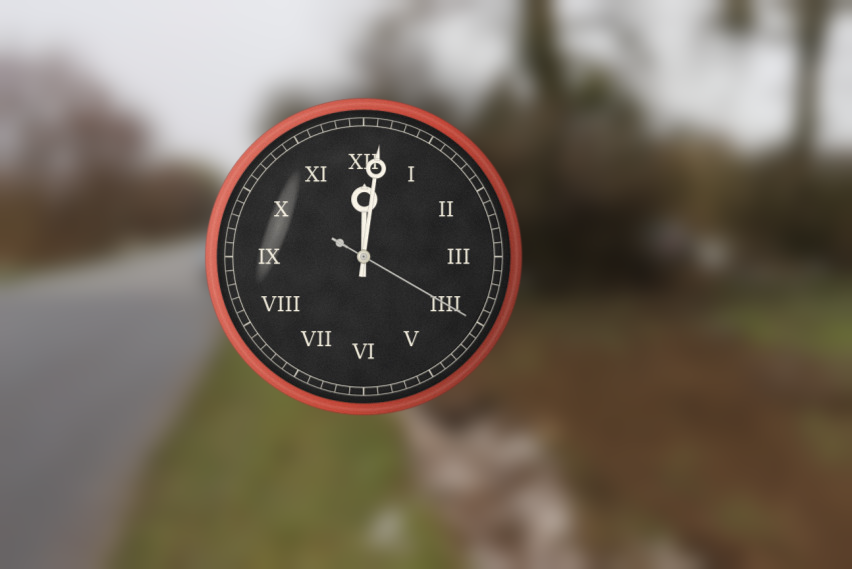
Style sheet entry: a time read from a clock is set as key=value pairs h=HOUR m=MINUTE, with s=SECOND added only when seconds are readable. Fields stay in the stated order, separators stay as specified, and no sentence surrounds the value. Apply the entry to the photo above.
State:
h=12 m=1 s=20
